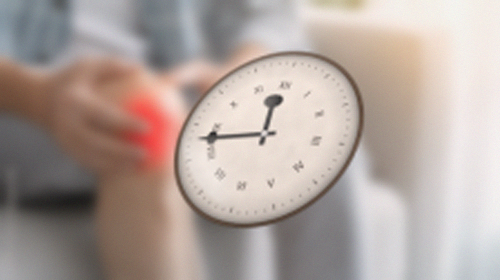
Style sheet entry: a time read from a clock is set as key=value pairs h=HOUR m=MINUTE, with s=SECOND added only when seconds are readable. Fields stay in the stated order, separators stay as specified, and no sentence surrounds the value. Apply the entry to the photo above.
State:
h=11 m=43
